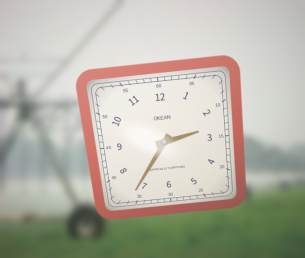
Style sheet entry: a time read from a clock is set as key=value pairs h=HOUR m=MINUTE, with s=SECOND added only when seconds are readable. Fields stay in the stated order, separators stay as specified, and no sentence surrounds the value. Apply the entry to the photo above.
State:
h=2 m=36
